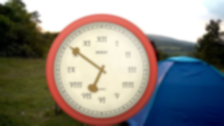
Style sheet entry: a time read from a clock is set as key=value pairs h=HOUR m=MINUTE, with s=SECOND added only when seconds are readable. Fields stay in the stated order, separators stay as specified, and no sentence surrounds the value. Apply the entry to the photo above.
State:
h=6 m=51
